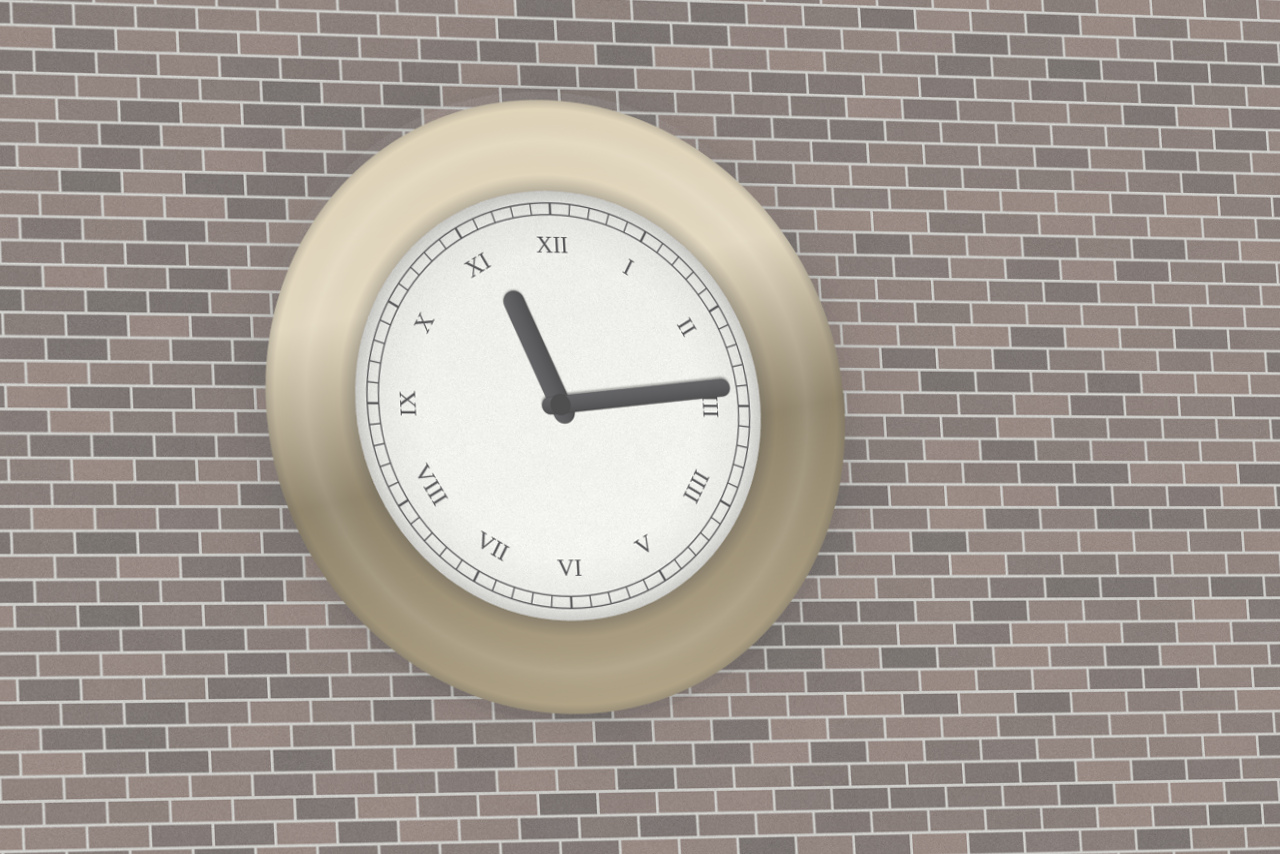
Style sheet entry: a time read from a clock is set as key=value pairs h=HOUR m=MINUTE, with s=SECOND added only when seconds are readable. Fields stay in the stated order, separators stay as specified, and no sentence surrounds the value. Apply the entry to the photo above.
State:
h=11 m=14
